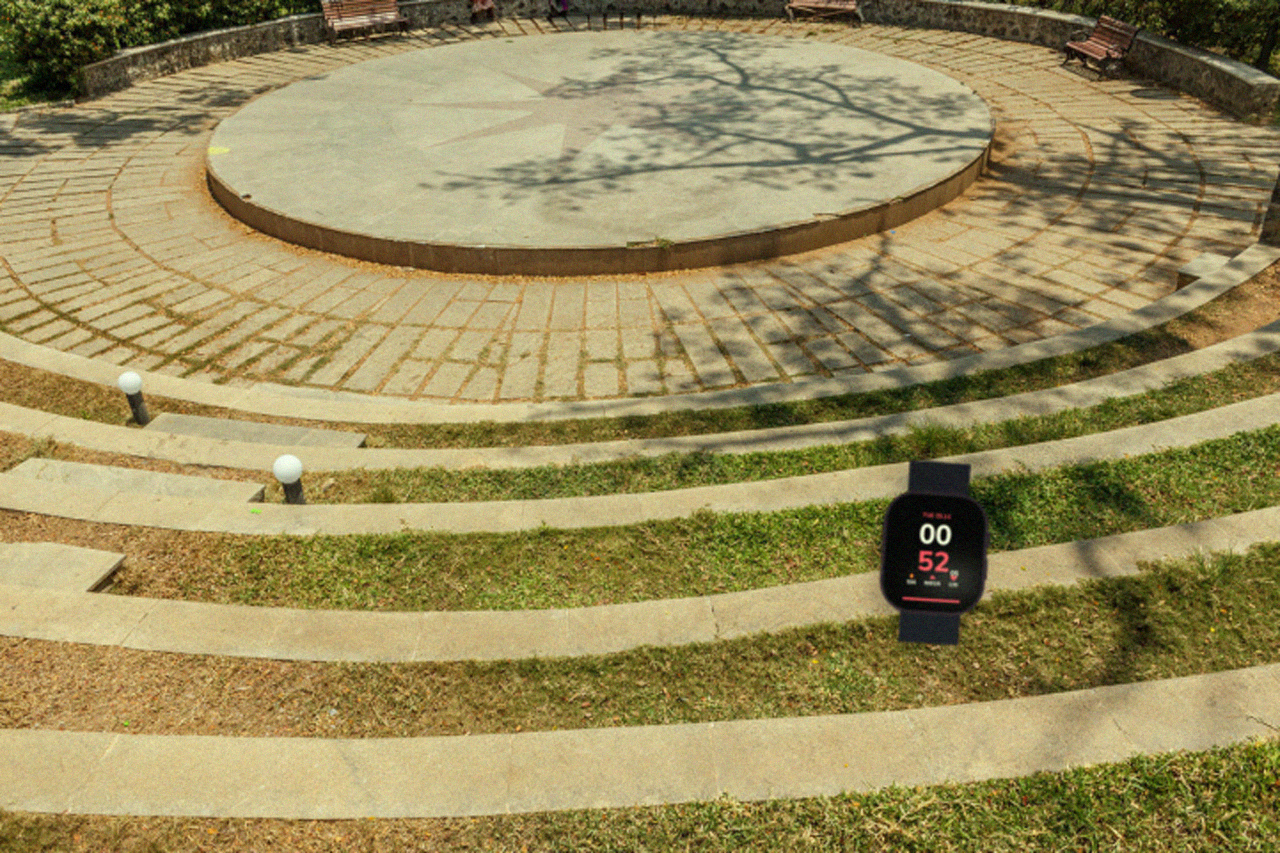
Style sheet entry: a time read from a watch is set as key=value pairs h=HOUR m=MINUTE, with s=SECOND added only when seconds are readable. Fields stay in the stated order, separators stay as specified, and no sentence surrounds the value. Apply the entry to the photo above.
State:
h=0 m=52
